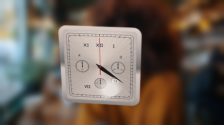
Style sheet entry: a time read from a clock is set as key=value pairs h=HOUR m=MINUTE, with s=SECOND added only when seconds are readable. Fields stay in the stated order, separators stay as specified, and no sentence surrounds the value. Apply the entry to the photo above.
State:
h=4 m=21
